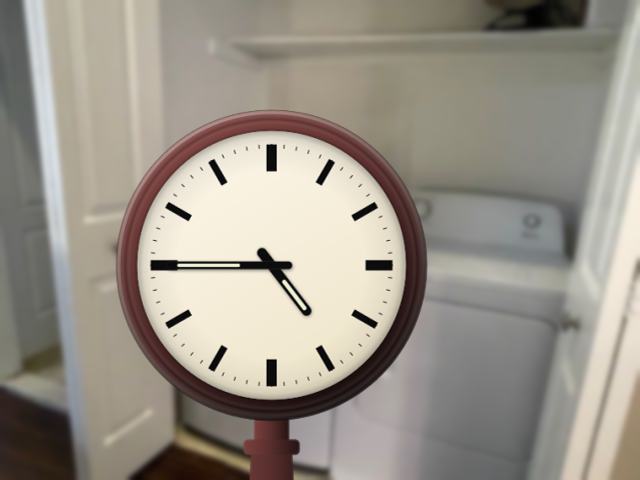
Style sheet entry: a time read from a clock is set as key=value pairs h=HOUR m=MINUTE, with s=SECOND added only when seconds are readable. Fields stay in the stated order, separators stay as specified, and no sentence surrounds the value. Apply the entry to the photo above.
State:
h=4 m=45
